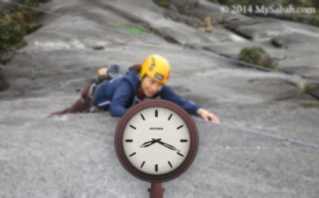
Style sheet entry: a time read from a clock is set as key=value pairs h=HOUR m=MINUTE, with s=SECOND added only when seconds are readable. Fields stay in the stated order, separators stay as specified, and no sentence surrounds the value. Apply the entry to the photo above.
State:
h=8 m=19
